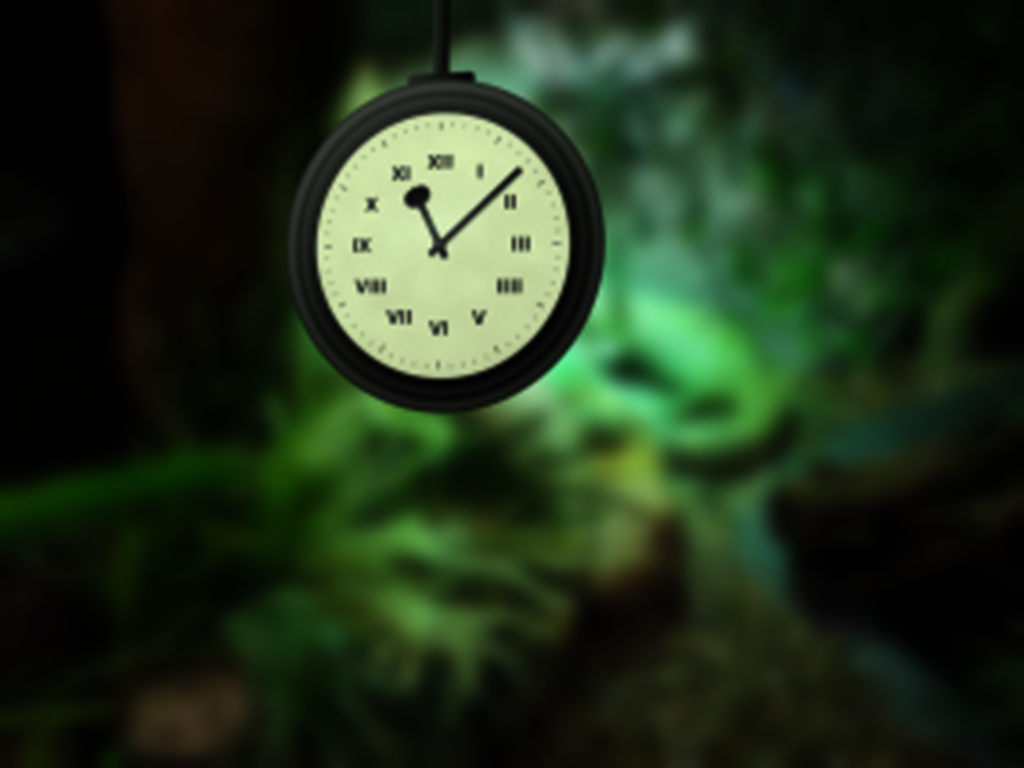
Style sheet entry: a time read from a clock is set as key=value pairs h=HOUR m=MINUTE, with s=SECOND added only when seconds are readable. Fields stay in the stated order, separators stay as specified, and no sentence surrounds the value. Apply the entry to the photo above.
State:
h=11 m=8
